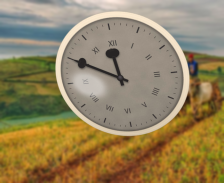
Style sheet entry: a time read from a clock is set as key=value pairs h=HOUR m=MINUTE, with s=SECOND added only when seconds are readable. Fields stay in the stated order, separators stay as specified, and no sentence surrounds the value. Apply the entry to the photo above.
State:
h=11 m=50
